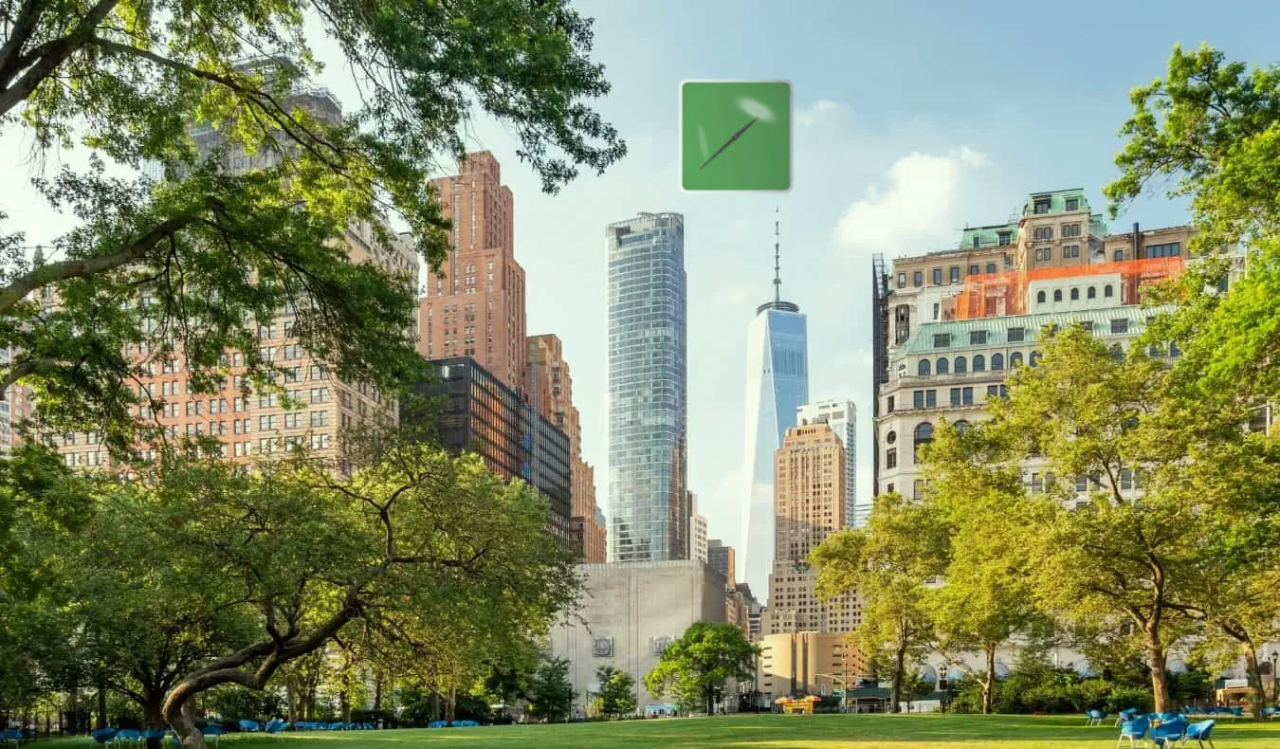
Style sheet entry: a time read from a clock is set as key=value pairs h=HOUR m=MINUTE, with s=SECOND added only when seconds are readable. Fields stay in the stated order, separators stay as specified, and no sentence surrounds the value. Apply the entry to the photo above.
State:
h=1 m=38
